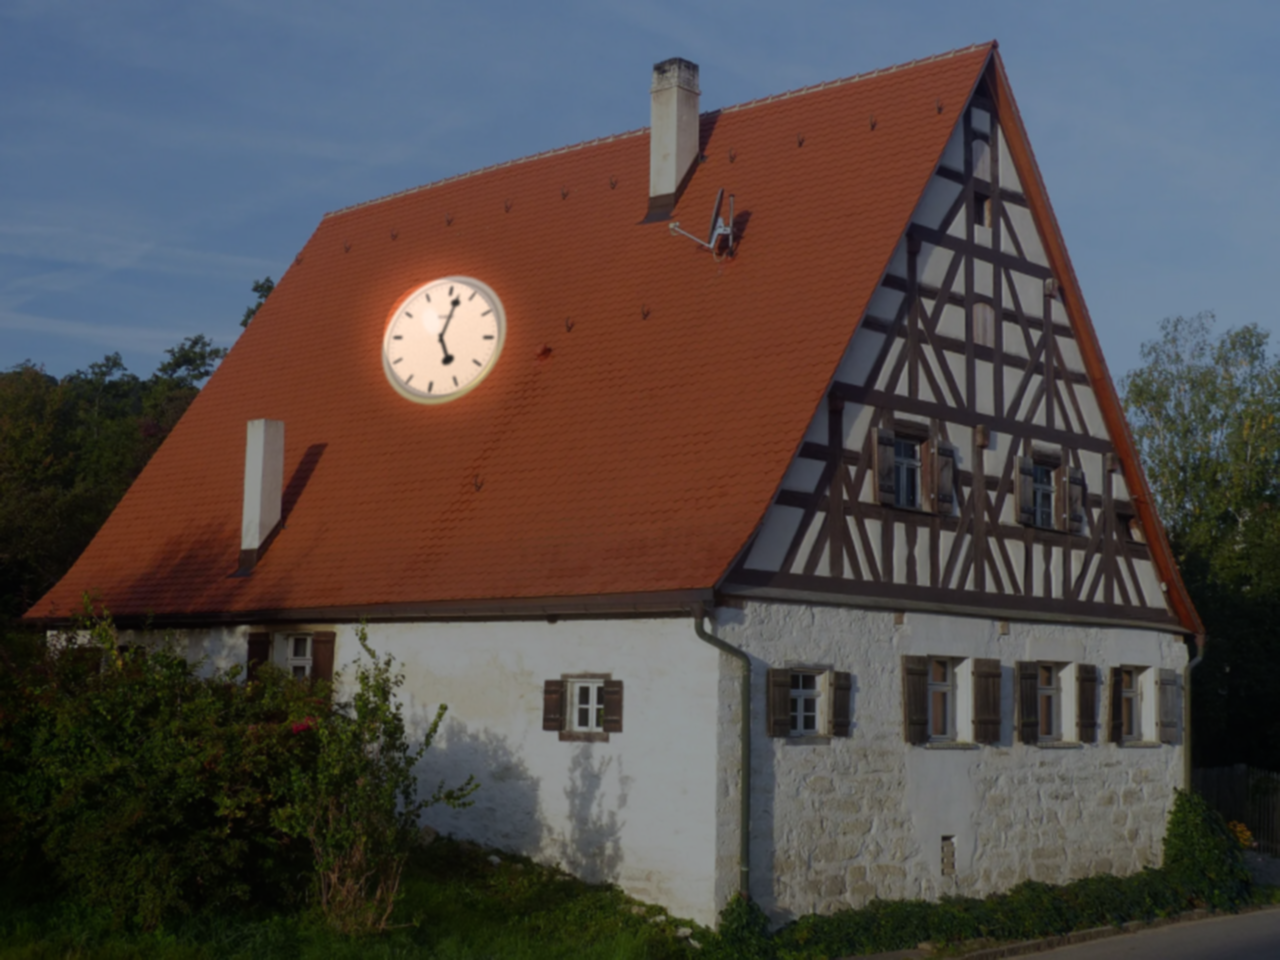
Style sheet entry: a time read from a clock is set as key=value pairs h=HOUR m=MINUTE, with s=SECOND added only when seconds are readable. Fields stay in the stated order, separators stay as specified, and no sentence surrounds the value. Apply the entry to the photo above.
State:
h=5 m=2
